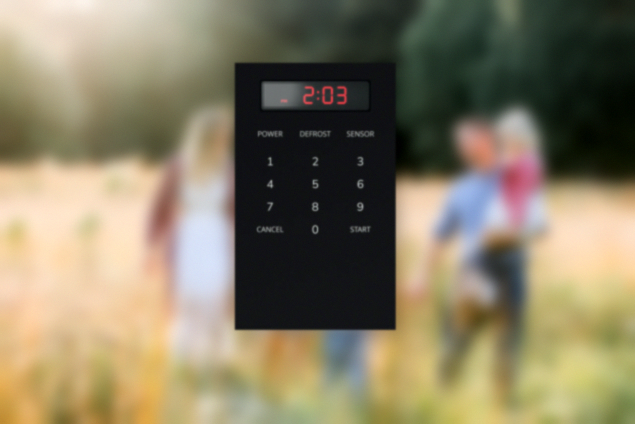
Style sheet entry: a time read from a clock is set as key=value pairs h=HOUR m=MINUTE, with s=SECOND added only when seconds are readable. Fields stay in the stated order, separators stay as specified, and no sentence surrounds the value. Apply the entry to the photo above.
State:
h=2 m=3
